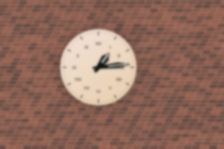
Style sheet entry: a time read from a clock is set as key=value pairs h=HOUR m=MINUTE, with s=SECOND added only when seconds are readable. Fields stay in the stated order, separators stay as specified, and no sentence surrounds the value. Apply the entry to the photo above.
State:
h=1 m=14
